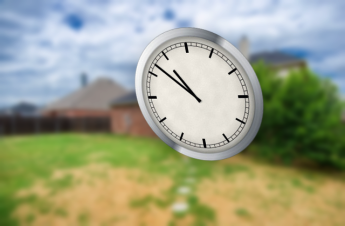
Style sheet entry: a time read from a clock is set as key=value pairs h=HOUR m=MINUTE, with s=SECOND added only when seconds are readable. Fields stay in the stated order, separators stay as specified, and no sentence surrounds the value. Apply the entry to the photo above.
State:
h=10 m=52
